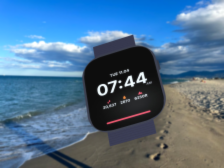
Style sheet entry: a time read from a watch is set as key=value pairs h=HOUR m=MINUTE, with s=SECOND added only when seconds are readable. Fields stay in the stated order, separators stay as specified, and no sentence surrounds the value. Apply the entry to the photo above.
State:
h=7 m=44
